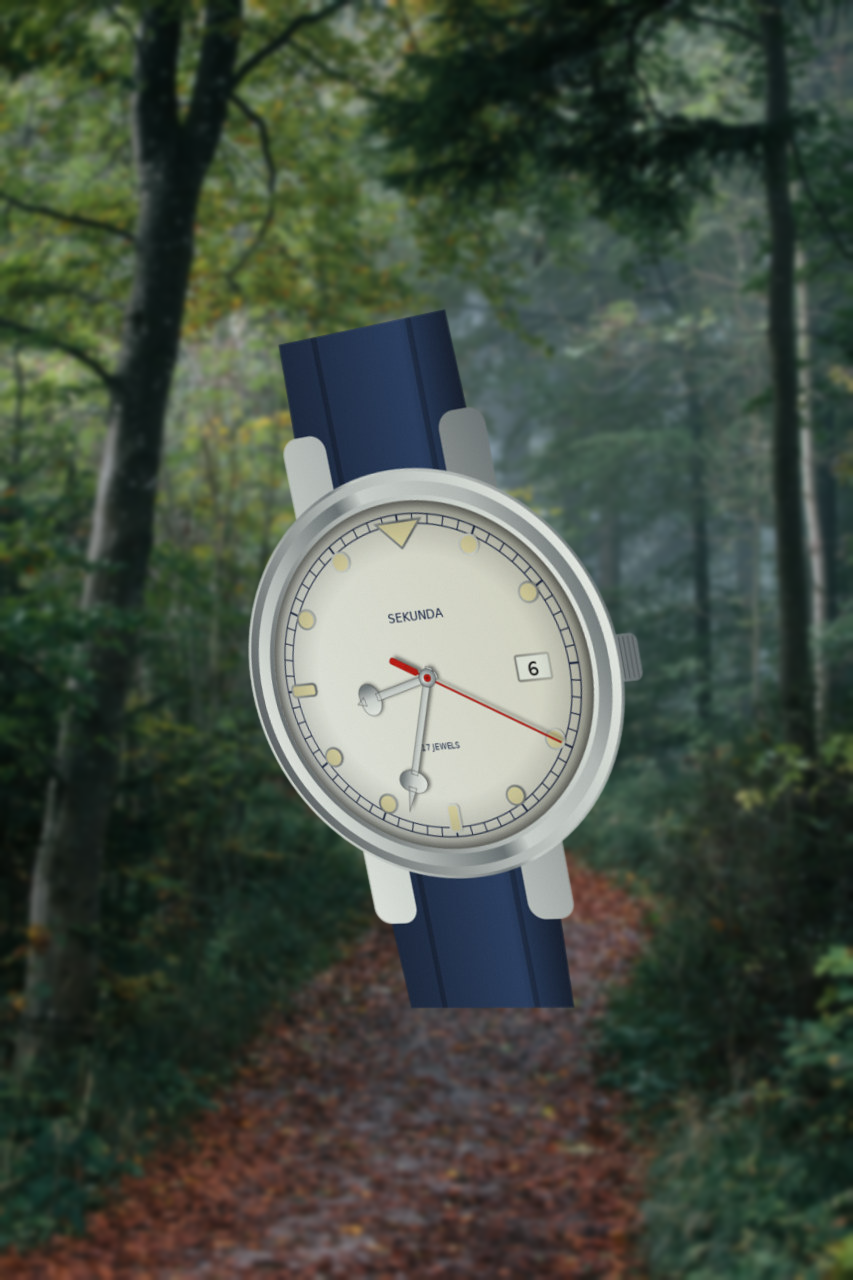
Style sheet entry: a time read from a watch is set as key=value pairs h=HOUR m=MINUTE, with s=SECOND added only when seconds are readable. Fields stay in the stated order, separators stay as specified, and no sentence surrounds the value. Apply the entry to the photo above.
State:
h=8 m=33 s=20
